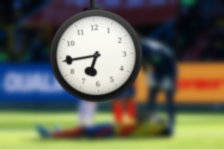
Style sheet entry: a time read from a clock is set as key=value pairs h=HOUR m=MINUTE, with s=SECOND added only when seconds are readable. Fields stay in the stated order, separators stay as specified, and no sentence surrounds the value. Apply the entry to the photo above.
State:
h=6 m=44
